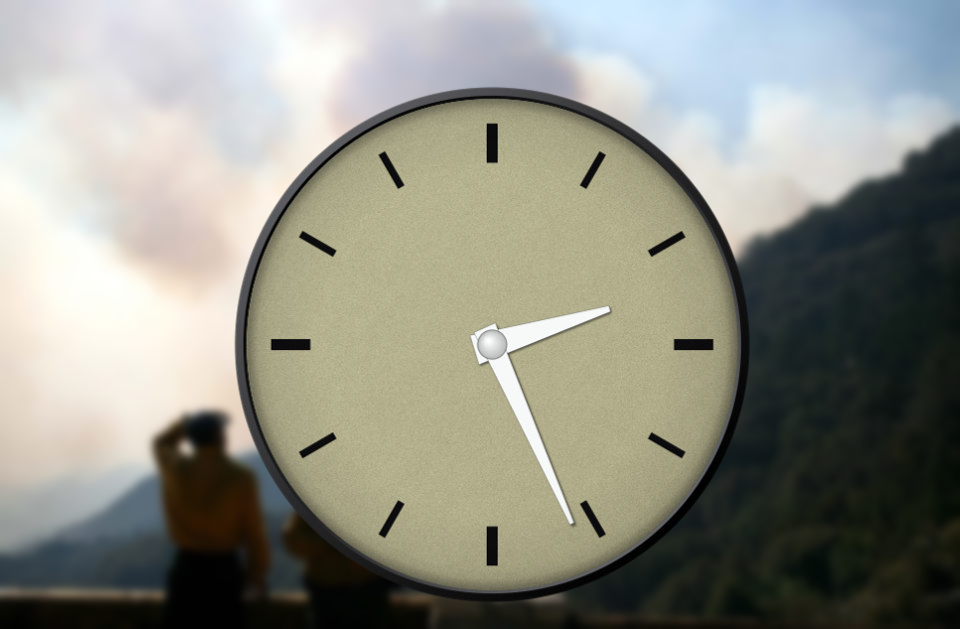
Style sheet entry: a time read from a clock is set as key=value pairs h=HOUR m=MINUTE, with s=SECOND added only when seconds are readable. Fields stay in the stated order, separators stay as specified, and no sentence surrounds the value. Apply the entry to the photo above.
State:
h=2 m=26
